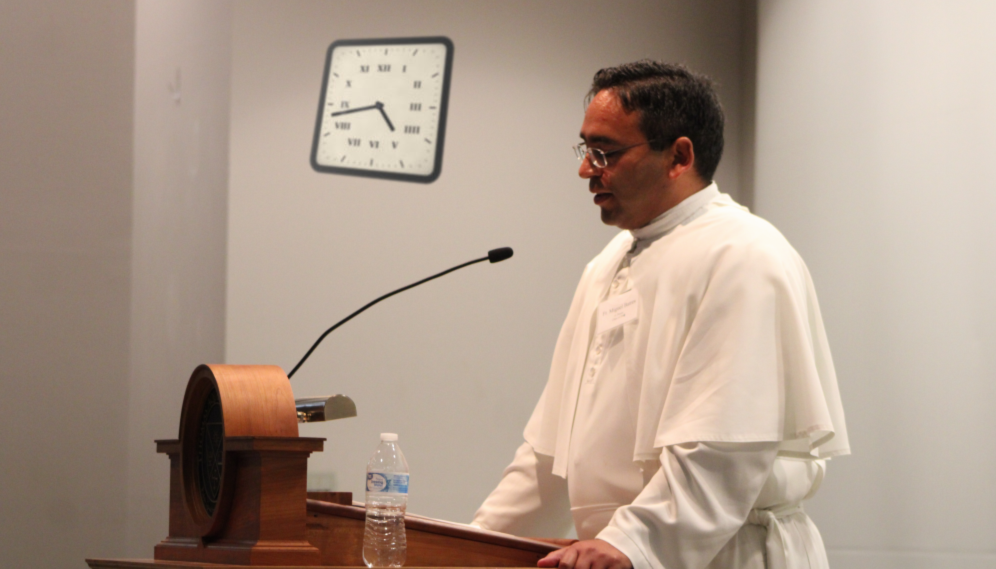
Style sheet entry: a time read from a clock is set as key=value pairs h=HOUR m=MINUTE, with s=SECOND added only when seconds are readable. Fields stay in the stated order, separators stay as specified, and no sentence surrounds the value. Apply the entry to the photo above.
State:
h=4 m=43
